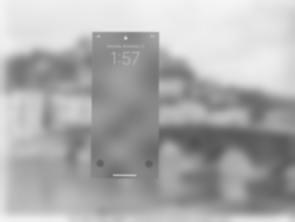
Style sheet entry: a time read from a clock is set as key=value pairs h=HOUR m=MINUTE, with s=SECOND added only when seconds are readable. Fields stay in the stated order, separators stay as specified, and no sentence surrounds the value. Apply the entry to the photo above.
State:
h=1 m=57
